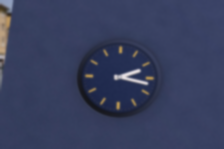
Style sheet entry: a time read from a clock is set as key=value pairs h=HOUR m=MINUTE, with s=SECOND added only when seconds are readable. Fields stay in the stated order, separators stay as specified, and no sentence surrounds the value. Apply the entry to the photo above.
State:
h=2 m=17
